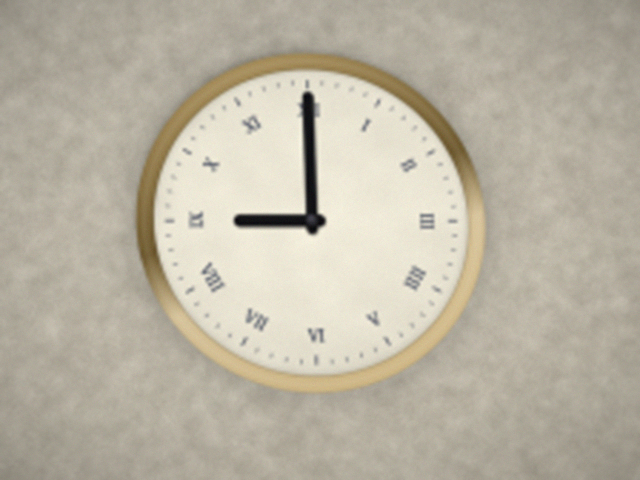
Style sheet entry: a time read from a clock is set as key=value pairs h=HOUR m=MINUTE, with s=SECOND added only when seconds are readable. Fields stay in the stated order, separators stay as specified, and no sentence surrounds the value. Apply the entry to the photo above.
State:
h=9 m=0
